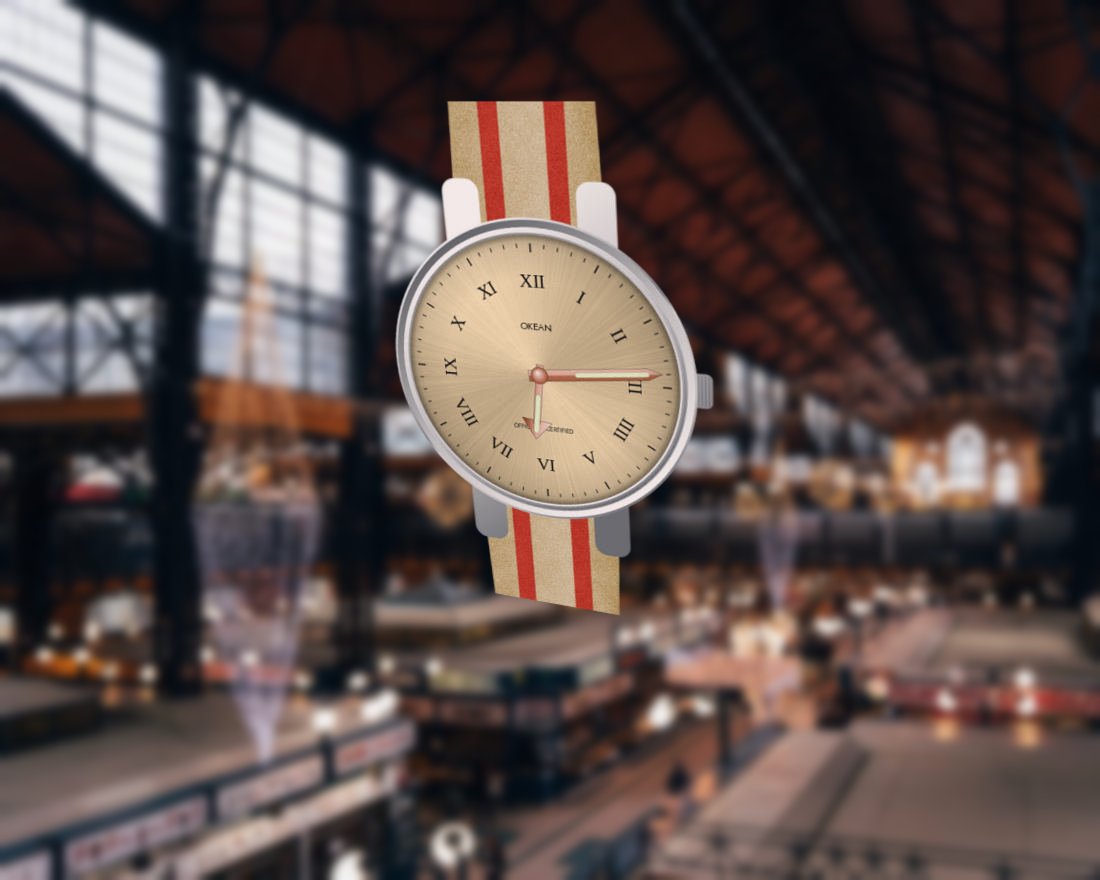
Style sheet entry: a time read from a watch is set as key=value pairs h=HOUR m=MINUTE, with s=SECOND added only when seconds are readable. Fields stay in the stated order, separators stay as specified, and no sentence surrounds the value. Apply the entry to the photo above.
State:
h=6 m=14
